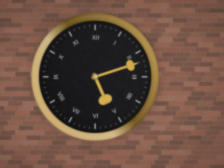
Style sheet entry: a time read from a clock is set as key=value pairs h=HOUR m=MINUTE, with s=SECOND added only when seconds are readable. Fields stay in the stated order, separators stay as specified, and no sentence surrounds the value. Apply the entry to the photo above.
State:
h=5 m=12
